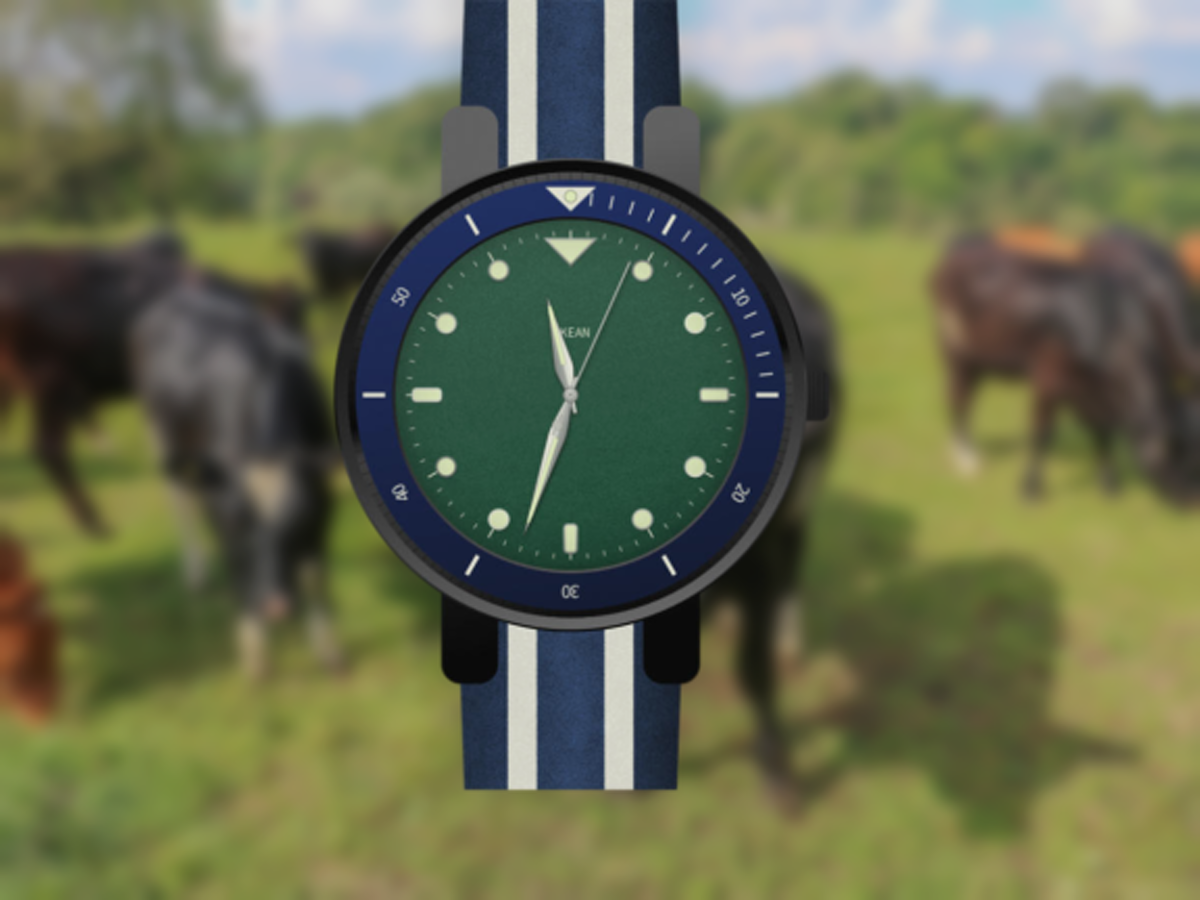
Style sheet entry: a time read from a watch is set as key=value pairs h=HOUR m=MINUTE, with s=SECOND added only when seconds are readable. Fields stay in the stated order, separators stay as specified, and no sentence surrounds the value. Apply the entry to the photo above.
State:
h=11 m=33 s=4
